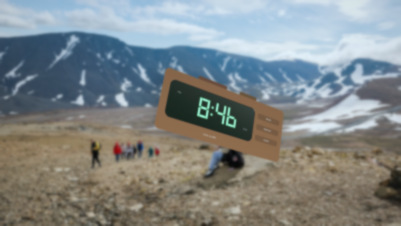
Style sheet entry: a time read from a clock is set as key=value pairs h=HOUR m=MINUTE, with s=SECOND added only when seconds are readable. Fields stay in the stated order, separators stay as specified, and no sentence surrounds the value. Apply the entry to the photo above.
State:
h=8 m=46
